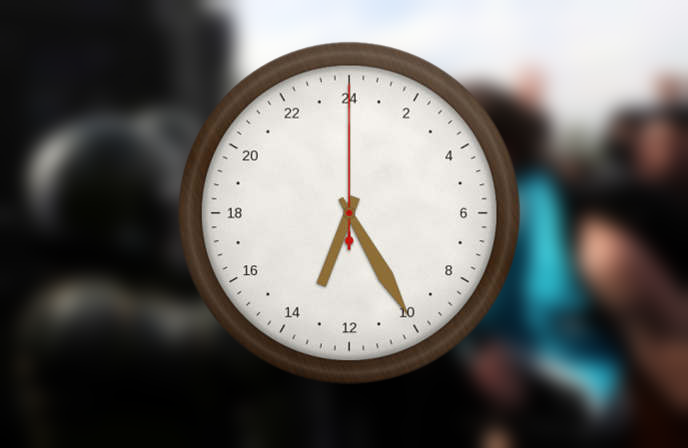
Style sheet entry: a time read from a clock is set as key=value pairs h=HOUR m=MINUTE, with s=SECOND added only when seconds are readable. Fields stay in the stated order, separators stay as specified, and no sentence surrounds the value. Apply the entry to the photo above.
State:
h=13 m=25 s=0
